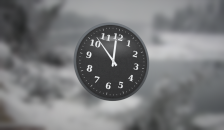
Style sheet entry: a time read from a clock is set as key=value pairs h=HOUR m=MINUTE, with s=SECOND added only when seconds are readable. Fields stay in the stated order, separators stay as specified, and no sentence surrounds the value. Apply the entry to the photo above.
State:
h=11 m=52
